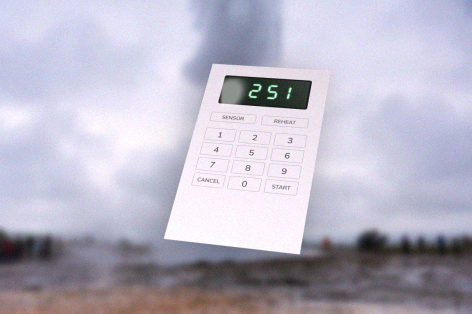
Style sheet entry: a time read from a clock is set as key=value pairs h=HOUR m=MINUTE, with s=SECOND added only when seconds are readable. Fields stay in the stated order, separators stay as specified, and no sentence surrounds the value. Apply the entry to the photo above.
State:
h=2 m=51
